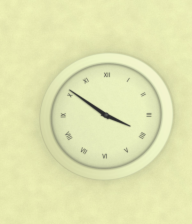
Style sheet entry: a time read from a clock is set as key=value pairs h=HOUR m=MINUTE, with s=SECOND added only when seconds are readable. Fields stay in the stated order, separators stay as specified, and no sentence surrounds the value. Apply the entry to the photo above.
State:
h=3 m=51
